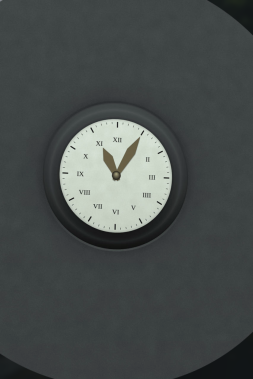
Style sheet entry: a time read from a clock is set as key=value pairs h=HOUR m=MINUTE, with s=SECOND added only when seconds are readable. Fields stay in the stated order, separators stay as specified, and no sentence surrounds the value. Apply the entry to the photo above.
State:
h=11 m=5
